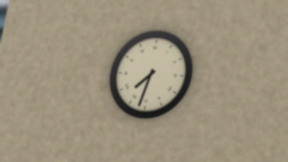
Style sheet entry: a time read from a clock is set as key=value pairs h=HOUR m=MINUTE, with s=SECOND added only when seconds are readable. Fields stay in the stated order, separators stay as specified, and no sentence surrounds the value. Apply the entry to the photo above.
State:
h=7 m=32
